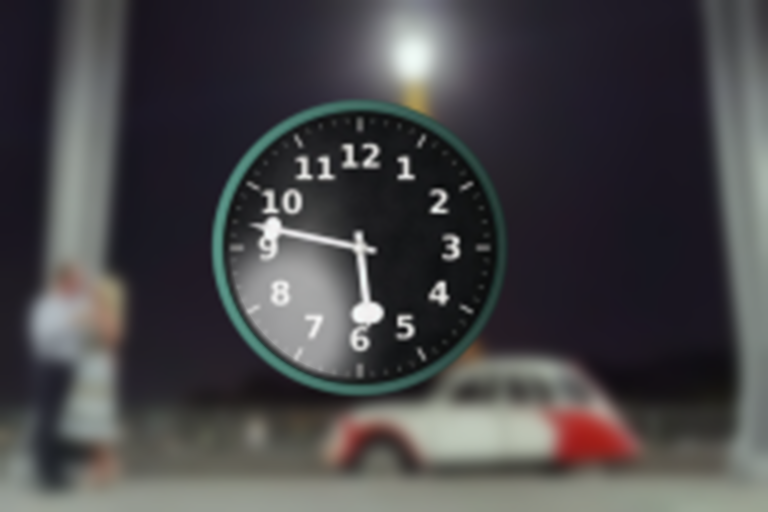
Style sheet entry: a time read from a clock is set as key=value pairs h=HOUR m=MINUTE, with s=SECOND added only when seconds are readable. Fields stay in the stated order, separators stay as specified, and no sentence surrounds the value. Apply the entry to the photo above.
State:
h=5 m=47
